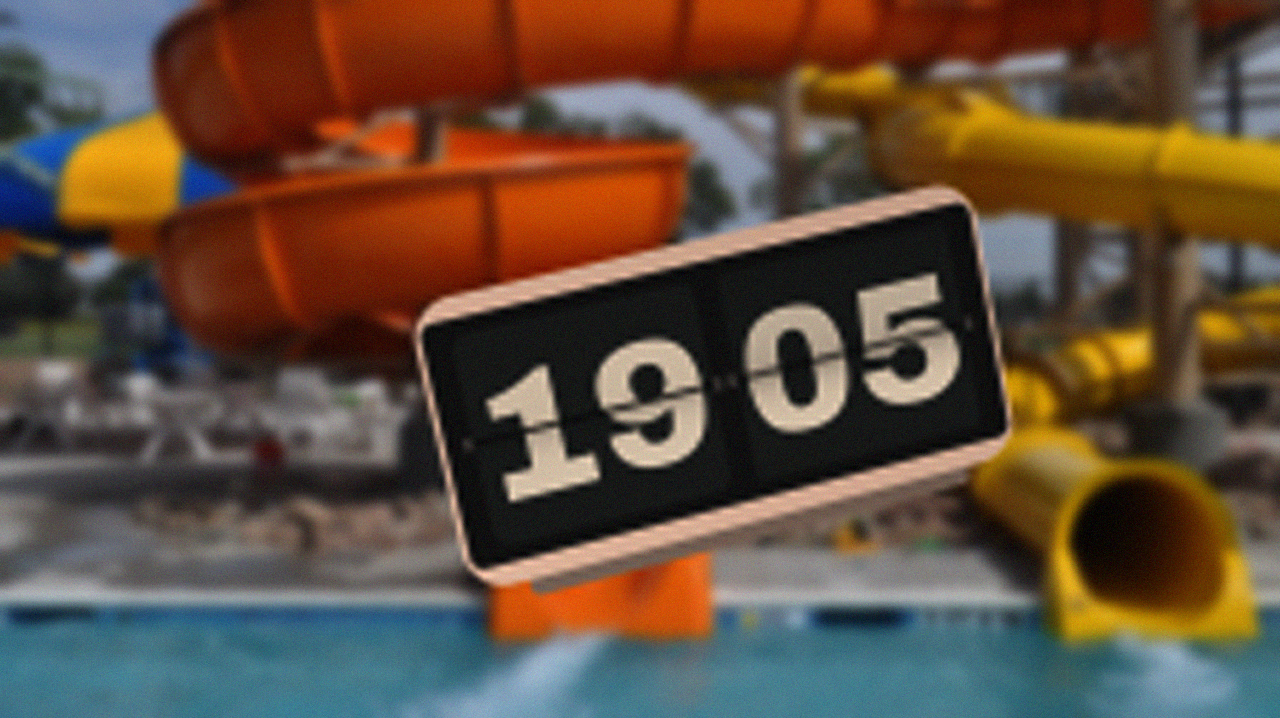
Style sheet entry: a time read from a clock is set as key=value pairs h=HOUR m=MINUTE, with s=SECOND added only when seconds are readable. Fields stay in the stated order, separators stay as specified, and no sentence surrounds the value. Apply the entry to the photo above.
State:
h=19 m=5
